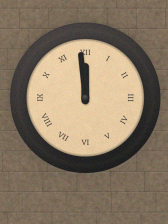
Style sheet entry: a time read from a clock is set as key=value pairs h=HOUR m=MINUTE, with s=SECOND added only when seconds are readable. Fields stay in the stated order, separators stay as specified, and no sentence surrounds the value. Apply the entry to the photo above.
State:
h=11 m=59
